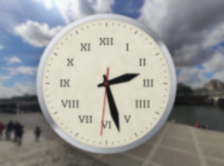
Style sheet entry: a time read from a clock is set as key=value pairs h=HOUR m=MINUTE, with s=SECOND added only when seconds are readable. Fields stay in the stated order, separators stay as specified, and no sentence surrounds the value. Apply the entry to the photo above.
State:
h=2 m=27 s=31
